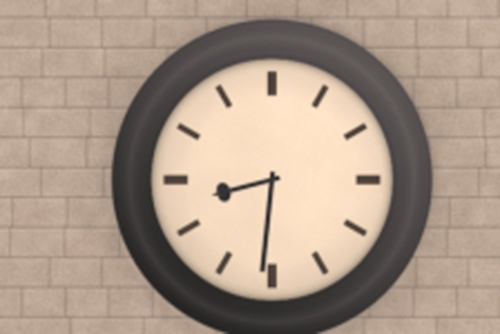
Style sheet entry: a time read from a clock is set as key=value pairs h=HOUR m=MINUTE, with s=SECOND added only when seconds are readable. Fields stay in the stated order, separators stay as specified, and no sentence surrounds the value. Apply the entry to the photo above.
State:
h=8 m=31
